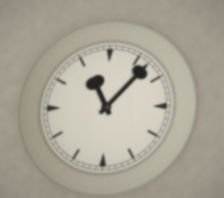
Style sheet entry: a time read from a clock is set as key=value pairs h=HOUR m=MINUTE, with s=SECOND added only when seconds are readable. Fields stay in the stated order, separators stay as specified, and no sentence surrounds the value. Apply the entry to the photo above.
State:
h=11 m=7
